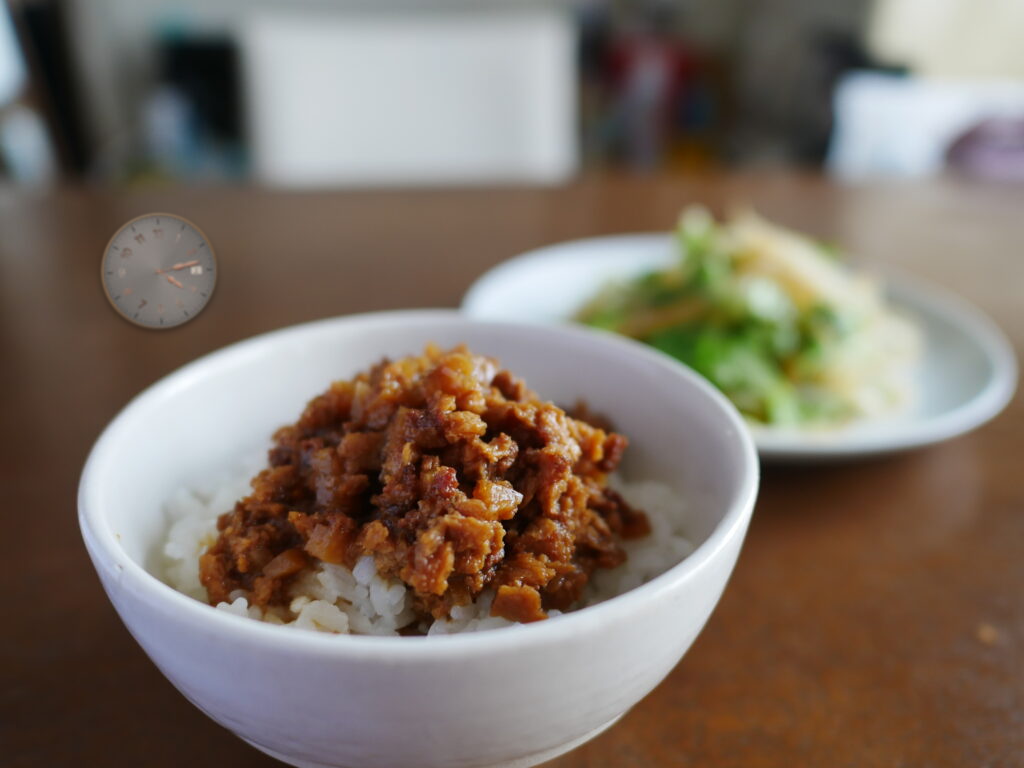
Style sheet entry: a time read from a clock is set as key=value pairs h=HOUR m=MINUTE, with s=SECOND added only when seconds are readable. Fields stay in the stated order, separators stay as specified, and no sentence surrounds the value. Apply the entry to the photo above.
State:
h=4 m=13
